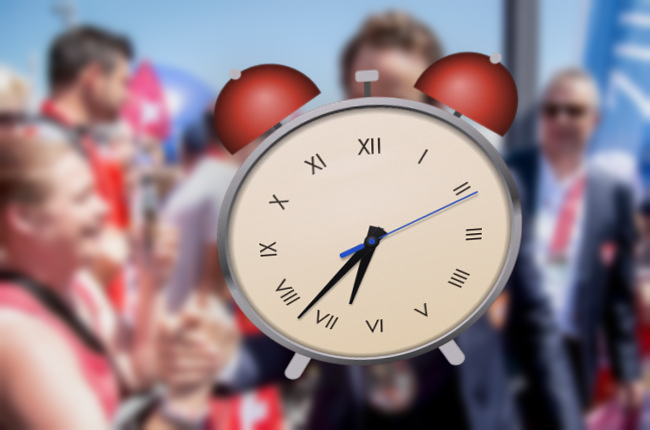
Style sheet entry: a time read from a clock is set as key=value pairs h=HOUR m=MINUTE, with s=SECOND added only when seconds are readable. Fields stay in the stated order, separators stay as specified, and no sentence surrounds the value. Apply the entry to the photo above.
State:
h=6 m=37 s=11
